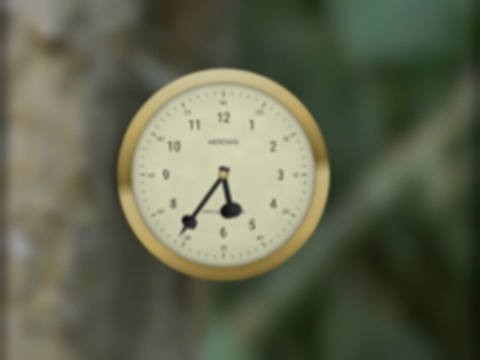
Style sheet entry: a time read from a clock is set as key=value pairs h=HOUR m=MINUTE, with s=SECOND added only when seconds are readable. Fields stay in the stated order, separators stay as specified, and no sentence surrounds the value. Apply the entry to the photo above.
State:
h=5 m=36
